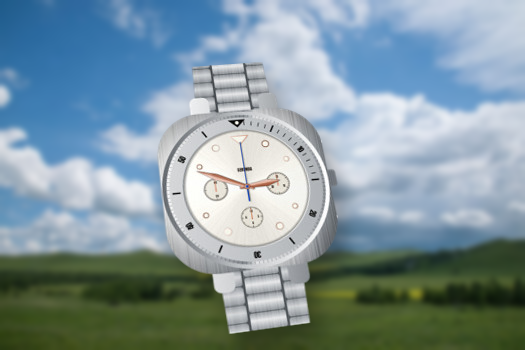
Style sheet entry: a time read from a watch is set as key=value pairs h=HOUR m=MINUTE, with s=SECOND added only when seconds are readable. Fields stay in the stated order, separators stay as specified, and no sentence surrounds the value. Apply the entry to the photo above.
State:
h=2 m=49
